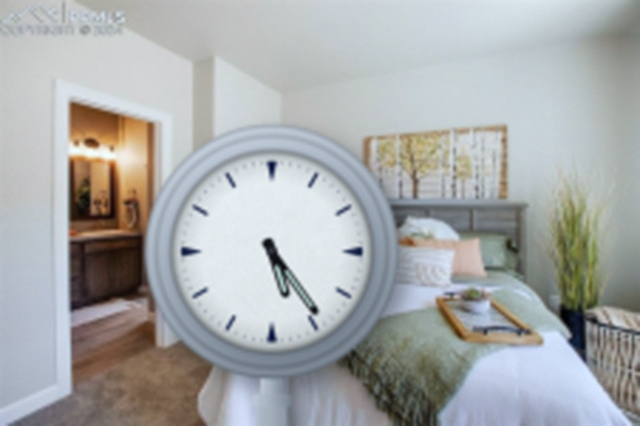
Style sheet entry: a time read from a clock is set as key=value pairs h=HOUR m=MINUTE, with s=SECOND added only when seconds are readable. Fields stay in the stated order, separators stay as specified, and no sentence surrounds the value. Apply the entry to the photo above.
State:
h=5 m=24
